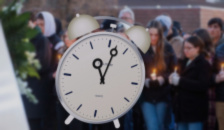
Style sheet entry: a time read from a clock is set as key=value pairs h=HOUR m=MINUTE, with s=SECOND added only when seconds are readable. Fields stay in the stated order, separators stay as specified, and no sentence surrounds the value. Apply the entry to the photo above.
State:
h=11 m=2
